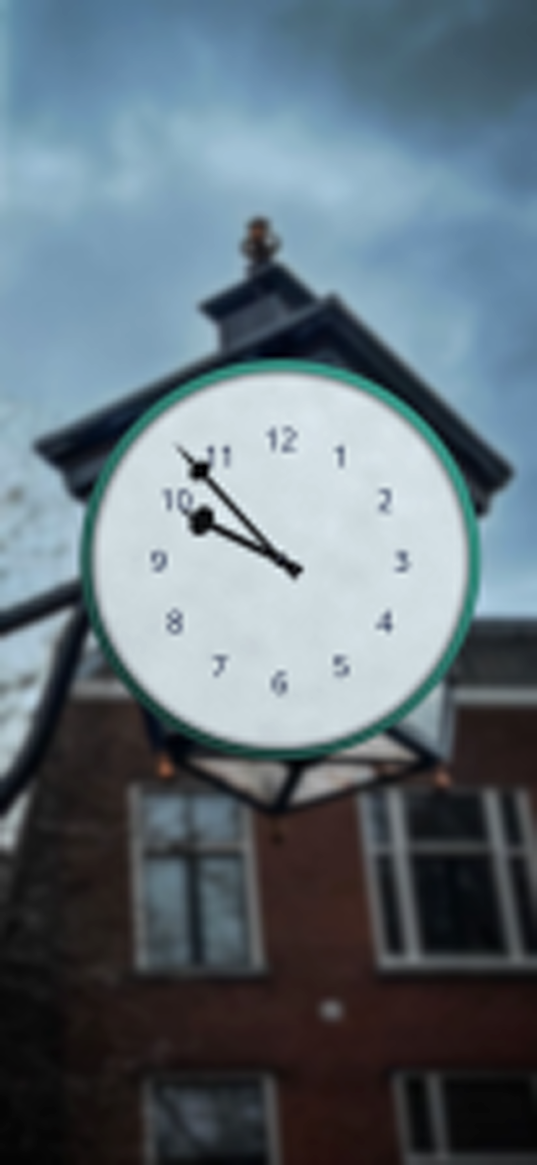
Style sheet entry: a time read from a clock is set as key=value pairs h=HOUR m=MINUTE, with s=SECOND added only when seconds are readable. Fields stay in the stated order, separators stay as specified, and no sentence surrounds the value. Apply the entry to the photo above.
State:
h=9 m=53
